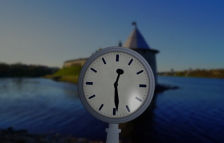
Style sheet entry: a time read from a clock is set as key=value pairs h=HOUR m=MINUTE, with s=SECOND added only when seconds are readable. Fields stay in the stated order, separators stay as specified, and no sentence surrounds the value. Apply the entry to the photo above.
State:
h=12 m=29
